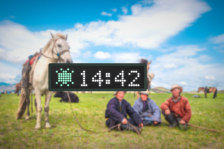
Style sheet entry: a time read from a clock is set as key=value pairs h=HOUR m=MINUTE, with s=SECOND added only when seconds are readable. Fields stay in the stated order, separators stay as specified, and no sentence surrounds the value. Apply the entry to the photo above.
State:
h=14 m=42
